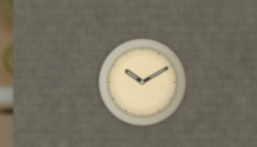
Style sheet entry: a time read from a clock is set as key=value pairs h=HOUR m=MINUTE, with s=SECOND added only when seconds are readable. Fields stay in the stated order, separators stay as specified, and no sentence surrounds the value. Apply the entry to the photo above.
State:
h=10 m=10
